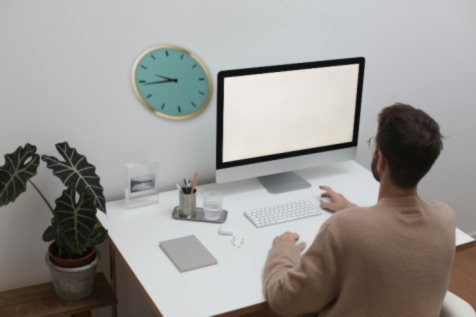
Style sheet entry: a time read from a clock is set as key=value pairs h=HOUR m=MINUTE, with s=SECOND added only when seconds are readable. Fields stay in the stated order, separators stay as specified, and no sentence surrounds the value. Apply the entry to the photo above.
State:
h=9 m=44
